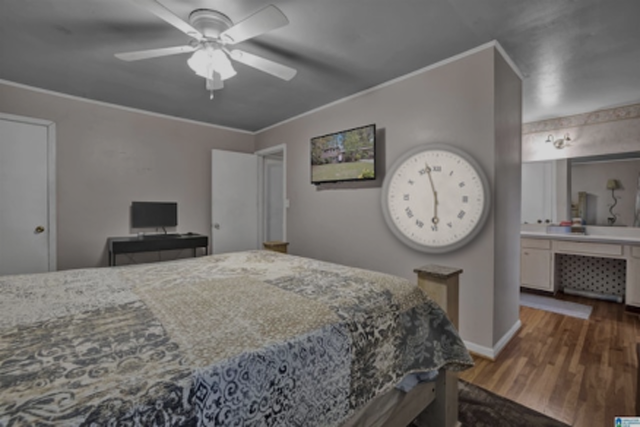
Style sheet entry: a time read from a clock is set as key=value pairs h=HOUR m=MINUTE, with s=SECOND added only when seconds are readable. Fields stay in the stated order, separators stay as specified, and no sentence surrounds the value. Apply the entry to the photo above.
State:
h=5 m=57
